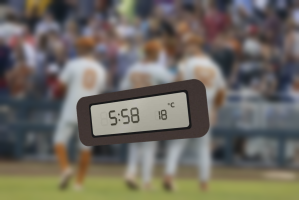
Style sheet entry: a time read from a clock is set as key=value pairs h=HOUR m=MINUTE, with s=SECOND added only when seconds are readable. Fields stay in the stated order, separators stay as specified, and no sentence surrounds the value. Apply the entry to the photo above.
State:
h=5 m=58
